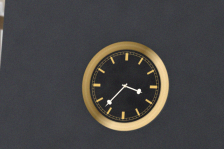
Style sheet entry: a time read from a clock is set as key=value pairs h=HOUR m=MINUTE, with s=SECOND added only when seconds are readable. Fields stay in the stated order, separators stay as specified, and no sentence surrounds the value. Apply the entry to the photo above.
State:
h=3 m=37
